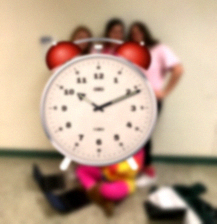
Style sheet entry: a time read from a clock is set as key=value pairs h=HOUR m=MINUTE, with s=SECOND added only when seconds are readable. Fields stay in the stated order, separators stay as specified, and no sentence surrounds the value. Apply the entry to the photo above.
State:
h=10 m=11
